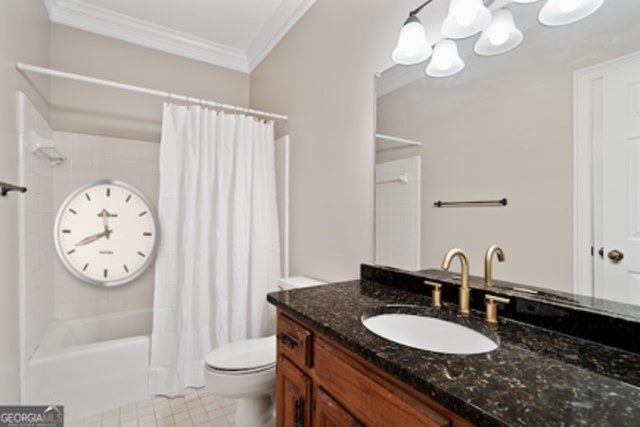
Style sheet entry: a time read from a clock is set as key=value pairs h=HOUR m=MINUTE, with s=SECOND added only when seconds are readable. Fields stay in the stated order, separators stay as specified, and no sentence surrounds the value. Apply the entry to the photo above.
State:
h=11 m=41
